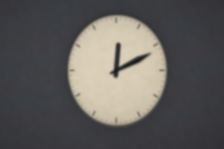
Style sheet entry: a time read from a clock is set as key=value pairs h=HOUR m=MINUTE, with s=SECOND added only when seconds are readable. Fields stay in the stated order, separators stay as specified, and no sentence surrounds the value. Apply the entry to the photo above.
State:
h=12 m=11
